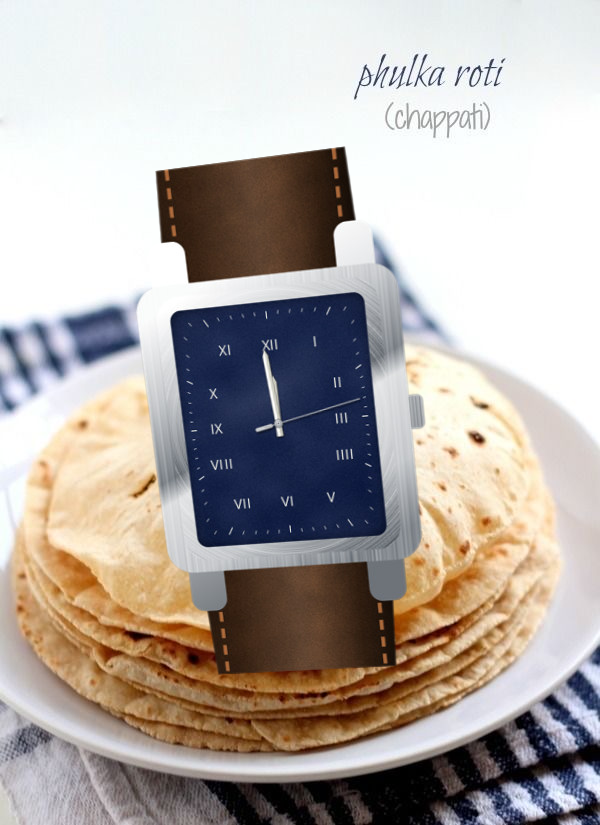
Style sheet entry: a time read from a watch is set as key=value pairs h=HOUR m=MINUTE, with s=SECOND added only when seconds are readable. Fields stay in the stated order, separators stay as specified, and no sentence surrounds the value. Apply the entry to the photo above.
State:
h=11 m=59 s=13
